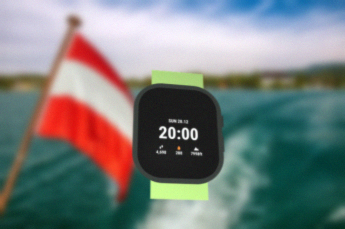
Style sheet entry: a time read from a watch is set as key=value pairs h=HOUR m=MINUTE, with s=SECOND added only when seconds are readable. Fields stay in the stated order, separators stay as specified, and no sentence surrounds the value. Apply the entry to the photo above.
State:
h=20 m=0
